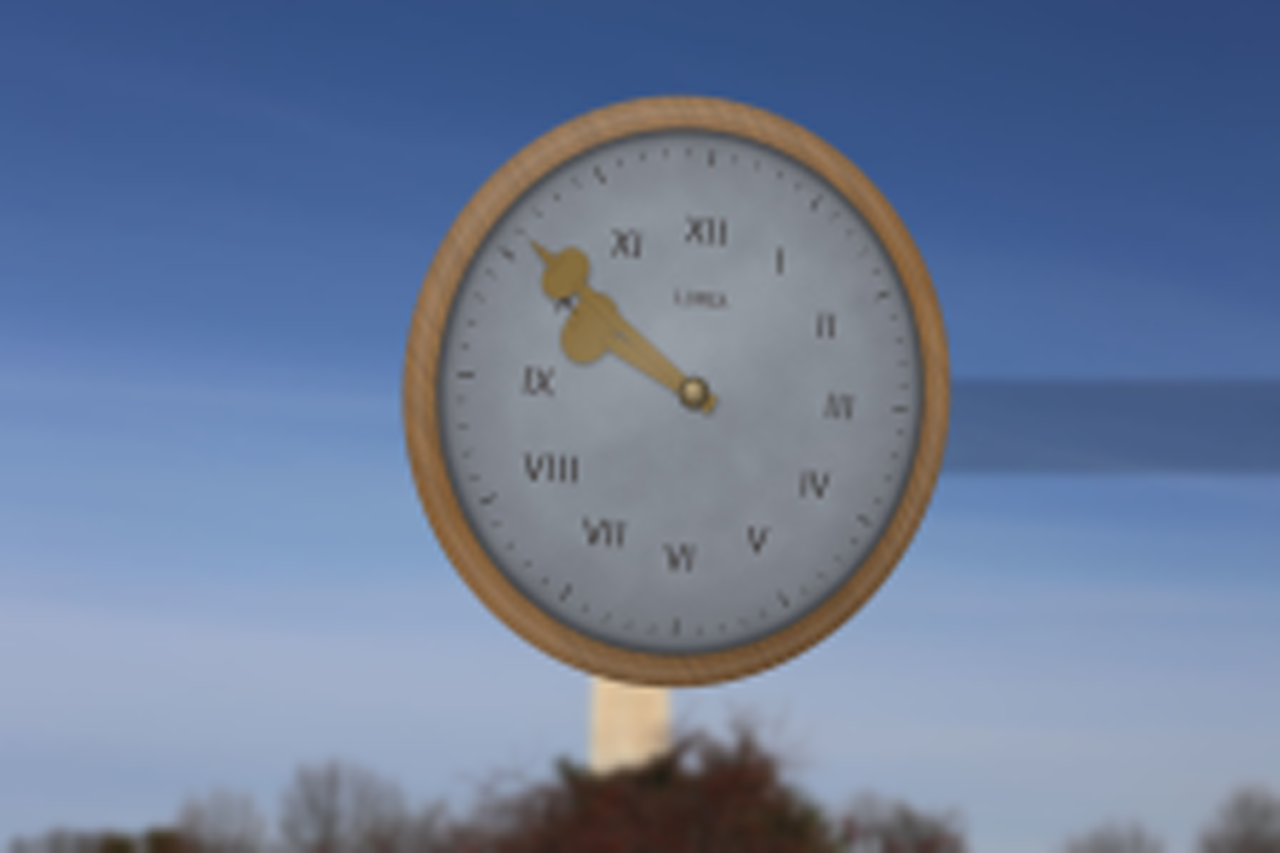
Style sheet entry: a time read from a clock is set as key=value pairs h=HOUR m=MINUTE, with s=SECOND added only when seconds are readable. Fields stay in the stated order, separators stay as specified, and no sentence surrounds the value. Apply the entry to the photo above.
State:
h=9 m=51
